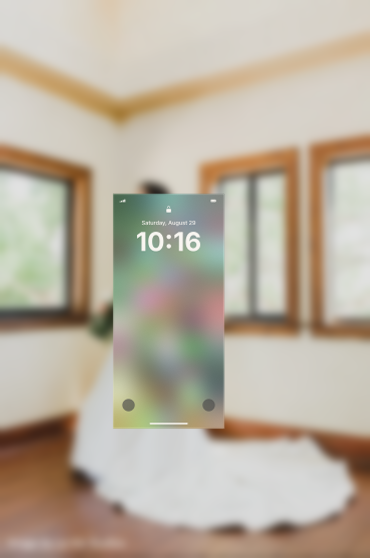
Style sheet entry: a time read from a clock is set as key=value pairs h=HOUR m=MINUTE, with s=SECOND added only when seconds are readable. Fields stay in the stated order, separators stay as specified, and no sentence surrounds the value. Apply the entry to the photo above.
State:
h=10 m=16
